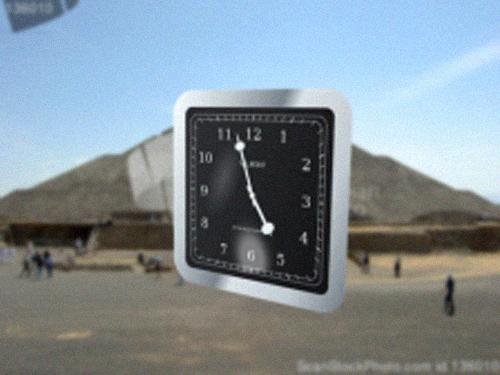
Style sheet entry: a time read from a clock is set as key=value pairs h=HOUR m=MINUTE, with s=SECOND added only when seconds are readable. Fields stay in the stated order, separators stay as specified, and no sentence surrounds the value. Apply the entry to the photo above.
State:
h=4 m=57
